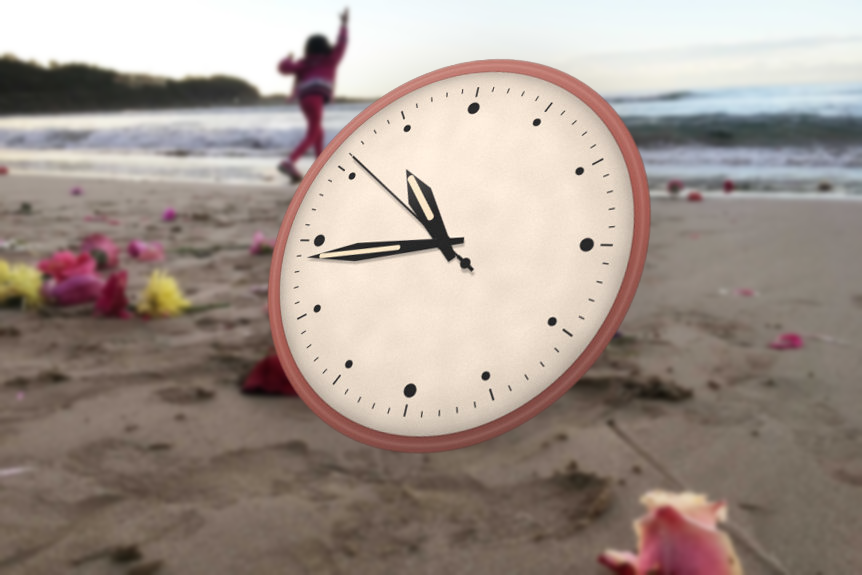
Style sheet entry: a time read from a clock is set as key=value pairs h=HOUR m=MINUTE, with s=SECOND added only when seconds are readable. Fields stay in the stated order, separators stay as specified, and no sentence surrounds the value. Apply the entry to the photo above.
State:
h=10 m=43 s=51
